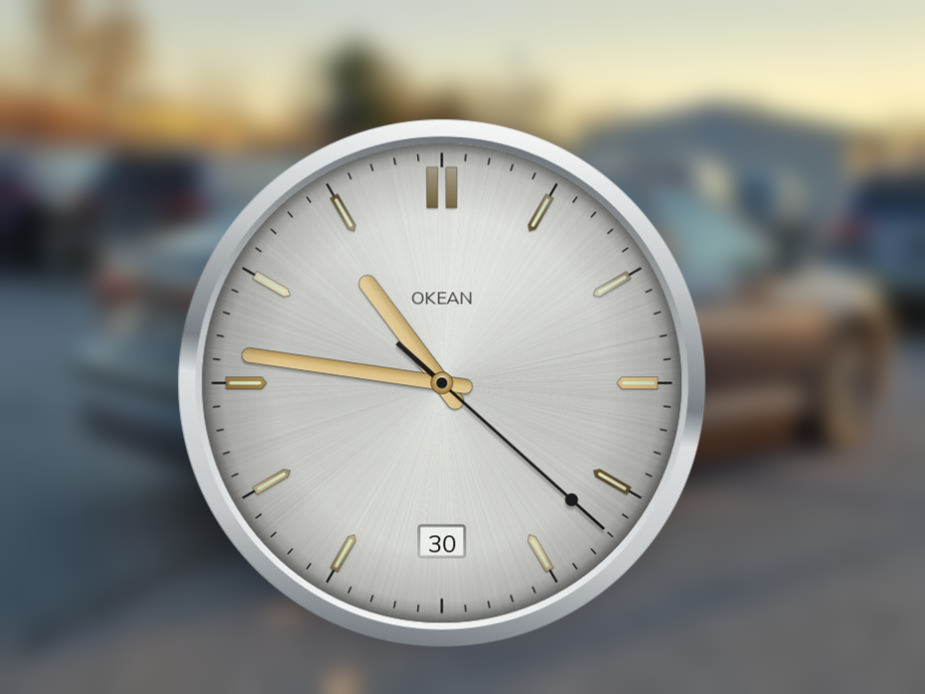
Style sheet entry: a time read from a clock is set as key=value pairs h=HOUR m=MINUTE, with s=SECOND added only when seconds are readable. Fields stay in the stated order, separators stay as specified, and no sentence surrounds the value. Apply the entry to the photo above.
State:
h=10 m=46 s=22
